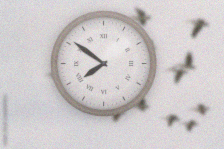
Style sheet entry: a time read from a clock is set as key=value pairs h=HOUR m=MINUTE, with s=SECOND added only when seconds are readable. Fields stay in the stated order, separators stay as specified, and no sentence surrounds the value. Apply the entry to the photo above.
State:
h=7 m=51
